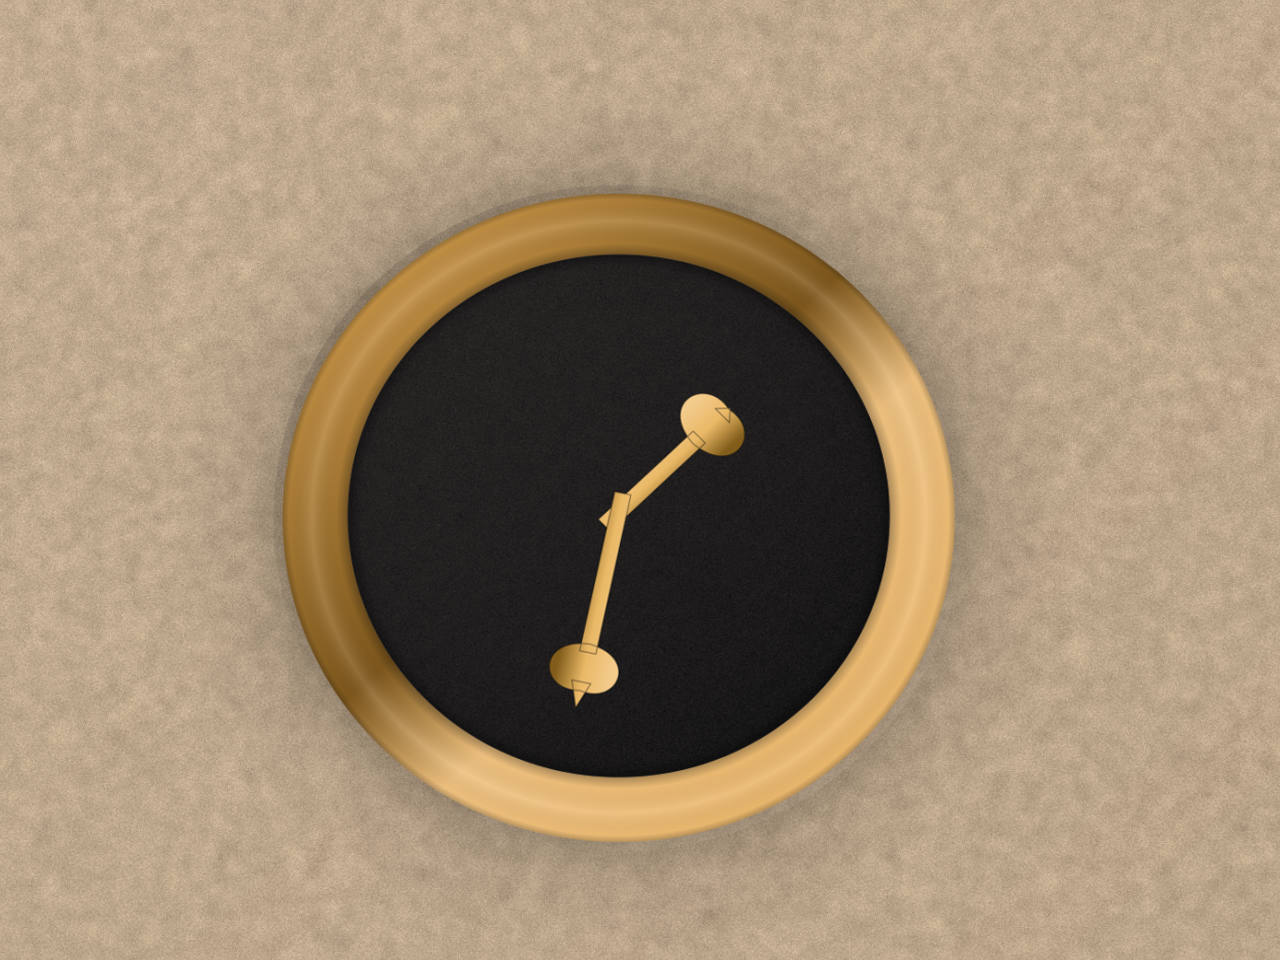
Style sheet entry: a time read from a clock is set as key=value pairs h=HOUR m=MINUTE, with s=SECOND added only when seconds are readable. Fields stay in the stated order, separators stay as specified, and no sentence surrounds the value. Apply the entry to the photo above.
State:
h=1 m=32
